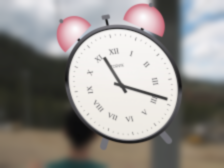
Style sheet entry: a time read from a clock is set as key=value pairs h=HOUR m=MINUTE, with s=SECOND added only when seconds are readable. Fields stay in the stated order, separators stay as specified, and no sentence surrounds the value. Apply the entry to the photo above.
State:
h=11 m=19
